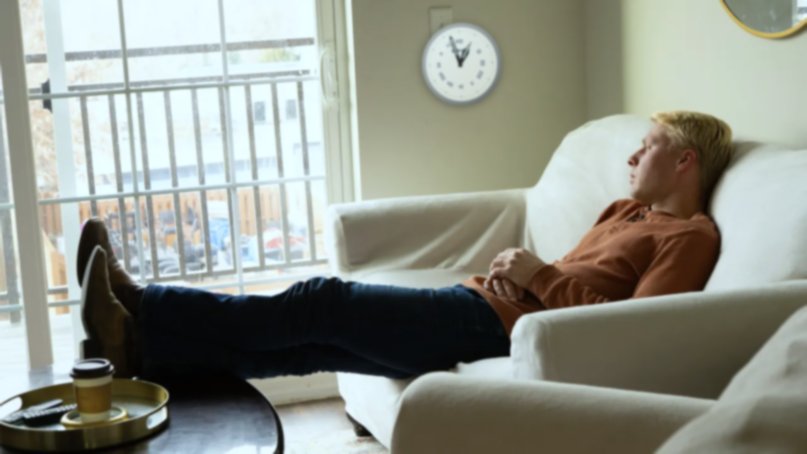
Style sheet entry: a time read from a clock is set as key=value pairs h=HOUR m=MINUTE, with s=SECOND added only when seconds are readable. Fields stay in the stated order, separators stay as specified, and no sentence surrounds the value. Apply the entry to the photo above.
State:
h=12 m=57
